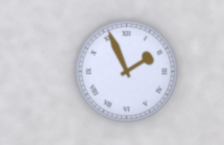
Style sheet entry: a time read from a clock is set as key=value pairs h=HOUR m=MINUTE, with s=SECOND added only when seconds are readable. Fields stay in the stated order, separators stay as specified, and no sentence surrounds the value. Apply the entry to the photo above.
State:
h=1 m=56
